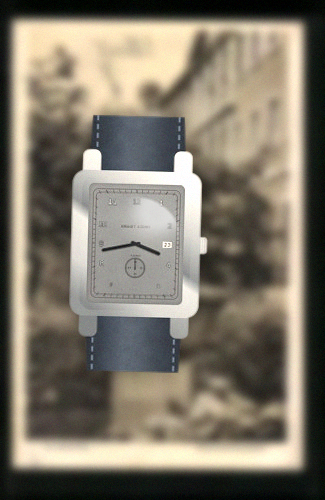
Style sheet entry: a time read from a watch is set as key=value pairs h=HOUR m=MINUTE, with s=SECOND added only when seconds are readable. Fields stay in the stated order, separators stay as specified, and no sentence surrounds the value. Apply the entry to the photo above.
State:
h=3 m=43
